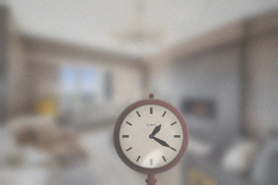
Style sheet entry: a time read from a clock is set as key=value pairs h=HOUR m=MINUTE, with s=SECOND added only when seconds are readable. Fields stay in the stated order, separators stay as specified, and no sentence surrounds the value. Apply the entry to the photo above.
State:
h=1 m=20
